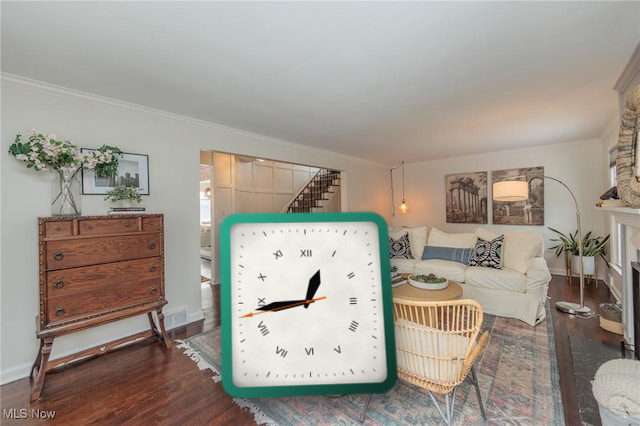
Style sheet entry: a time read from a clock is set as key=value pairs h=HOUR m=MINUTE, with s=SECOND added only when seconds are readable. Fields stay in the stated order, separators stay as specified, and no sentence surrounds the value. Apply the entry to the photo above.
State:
h=12 m=43 s=43
